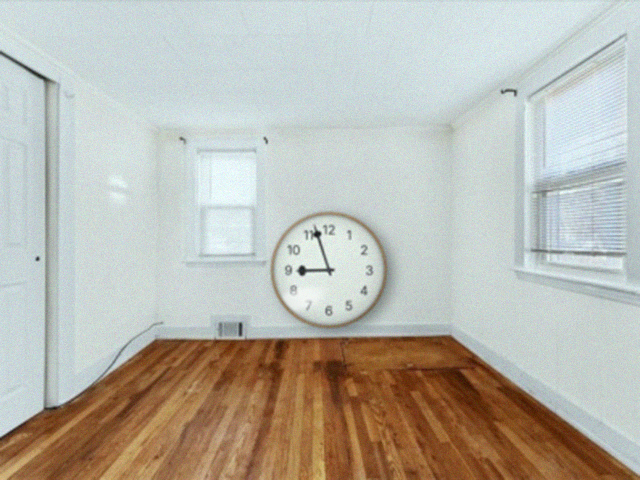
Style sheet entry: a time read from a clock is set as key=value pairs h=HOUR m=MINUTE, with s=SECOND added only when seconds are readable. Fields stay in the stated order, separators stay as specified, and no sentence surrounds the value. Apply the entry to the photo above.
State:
h=8 m=57
